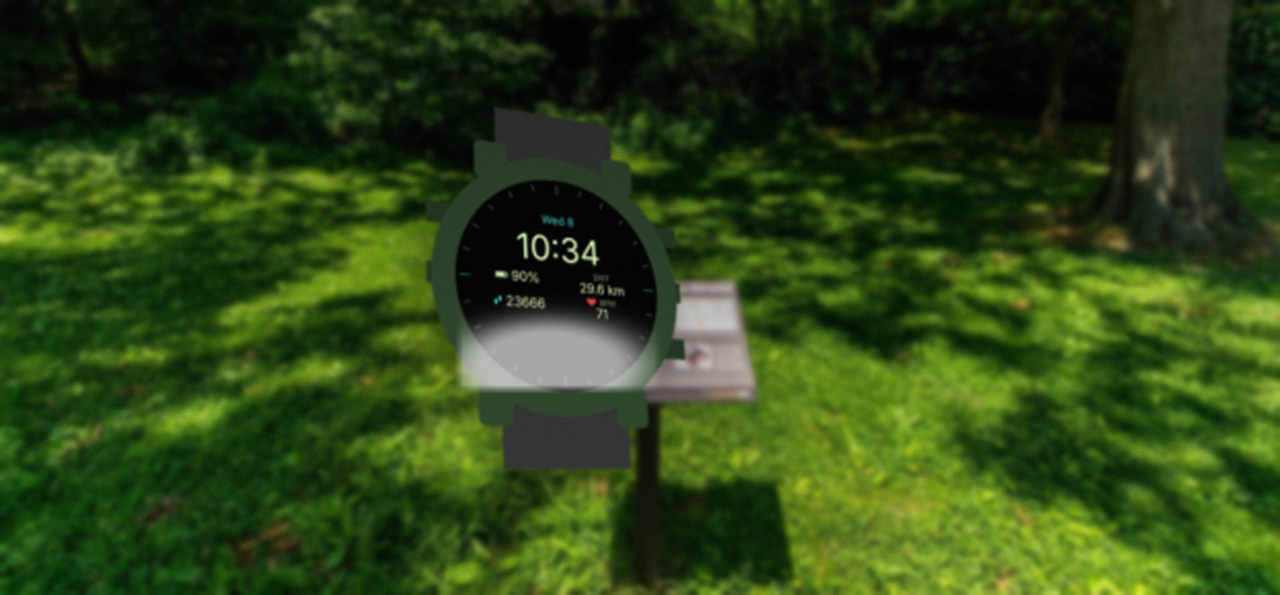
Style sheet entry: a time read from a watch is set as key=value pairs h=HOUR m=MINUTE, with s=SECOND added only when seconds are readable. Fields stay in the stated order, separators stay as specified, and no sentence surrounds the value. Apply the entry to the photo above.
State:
h=10 m=34
